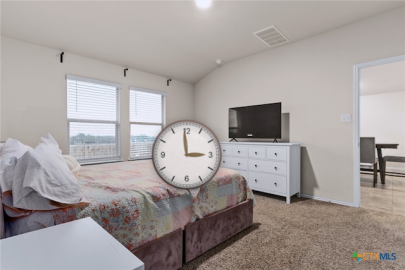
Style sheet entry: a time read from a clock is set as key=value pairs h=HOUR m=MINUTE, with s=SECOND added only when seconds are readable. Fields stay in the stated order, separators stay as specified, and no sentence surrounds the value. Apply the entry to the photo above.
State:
h=2 m=59
